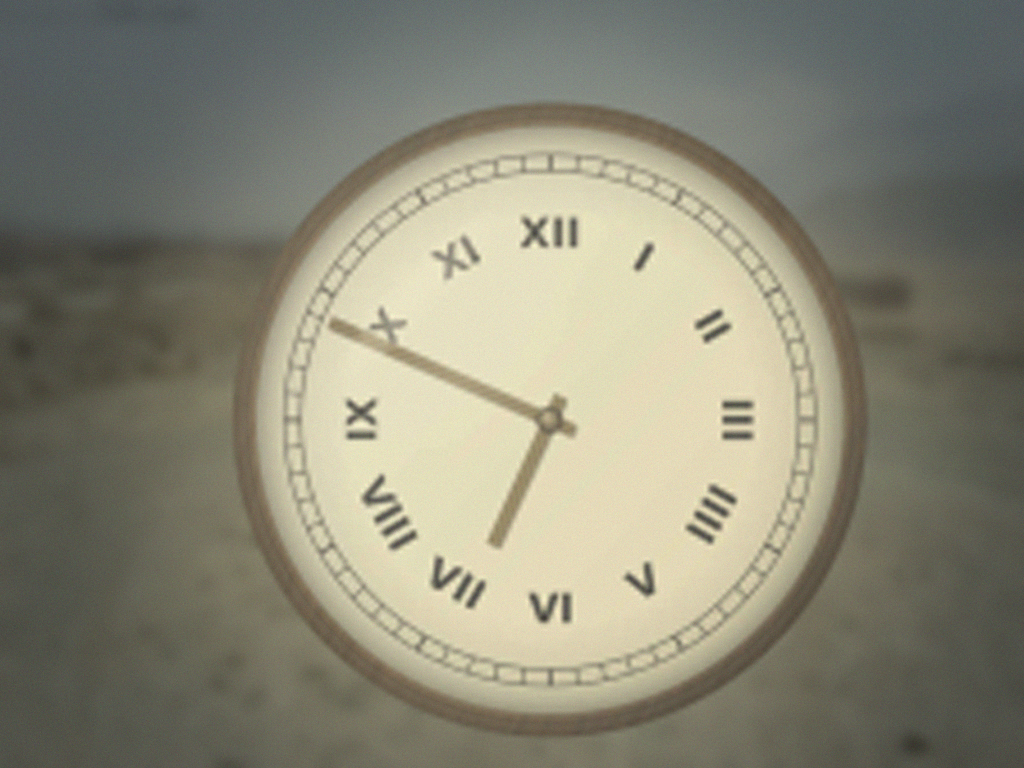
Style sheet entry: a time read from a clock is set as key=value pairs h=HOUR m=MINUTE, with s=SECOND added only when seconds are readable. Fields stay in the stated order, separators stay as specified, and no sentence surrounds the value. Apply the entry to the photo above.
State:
h=6 m=49
